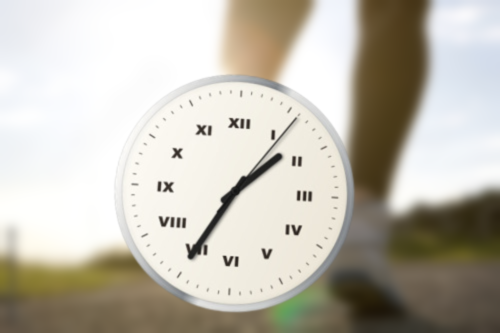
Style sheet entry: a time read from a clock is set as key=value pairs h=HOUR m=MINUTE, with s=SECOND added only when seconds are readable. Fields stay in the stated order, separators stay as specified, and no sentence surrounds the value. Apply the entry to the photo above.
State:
h=1 m=35 s=6
